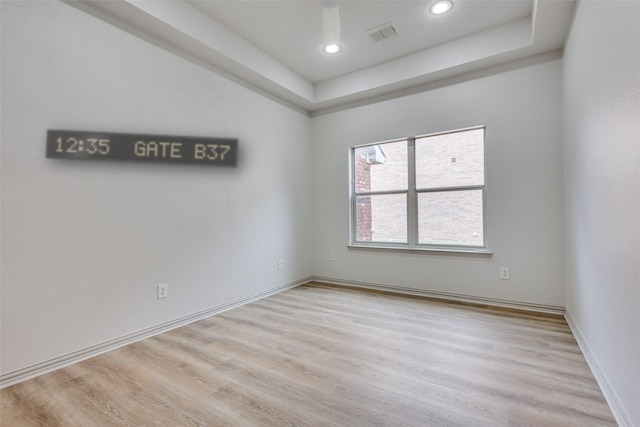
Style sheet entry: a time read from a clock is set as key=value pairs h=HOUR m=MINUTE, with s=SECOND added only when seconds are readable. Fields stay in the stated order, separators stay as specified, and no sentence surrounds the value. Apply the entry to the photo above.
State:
h=12 m=35
